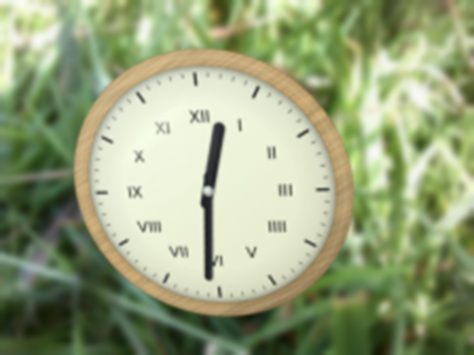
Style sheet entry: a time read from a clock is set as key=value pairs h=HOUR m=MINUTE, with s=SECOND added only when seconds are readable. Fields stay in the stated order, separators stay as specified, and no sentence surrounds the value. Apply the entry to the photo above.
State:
h=12 m=31
